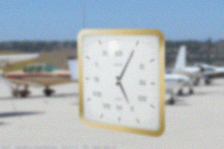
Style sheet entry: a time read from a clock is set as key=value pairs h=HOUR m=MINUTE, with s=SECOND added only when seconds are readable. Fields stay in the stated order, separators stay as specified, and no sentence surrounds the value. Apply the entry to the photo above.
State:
h=5 m=5
